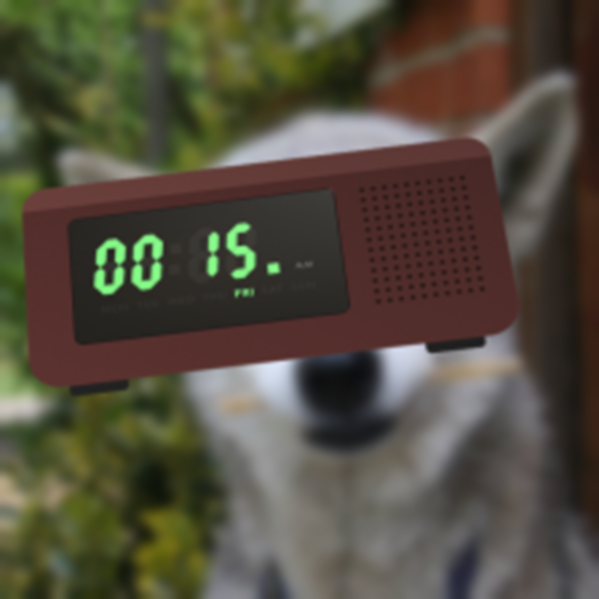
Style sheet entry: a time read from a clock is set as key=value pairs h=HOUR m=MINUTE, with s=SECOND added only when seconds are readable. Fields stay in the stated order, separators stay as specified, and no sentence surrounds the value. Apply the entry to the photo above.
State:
h=0 m=15
